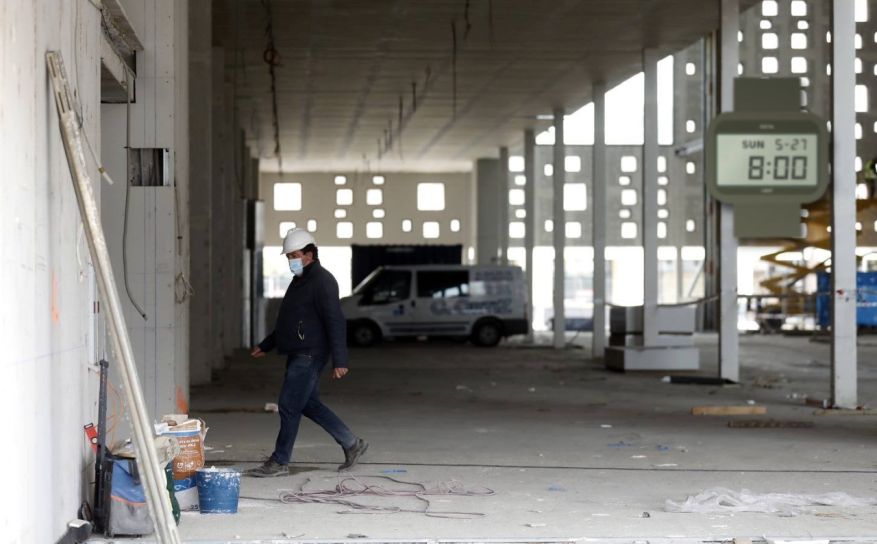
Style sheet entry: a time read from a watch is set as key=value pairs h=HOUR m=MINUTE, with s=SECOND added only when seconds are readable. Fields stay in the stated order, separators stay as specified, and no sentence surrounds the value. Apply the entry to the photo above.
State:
h=8 m=0
